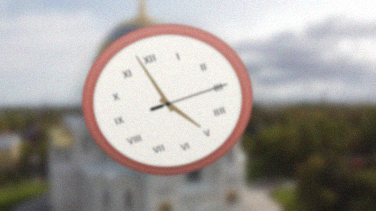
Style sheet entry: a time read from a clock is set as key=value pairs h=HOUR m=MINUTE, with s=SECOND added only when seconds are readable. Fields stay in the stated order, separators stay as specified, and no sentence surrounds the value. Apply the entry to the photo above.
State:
h=4 m=58 s=15
